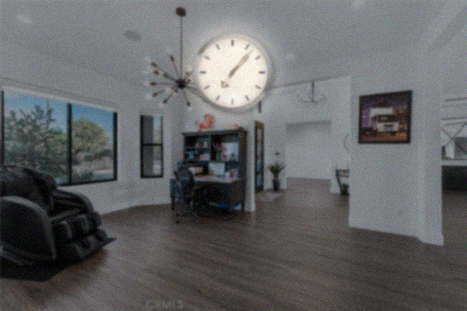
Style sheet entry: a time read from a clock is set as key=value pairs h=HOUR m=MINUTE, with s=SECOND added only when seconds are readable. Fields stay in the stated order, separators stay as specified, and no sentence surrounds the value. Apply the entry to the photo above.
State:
h=7 m=7
